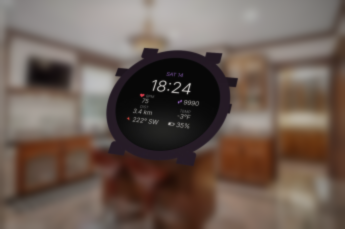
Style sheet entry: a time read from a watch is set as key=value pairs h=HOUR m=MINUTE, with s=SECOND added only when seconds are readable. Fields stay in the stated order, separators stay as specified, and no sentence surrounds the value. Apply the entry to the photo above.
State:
h=18 m=24
